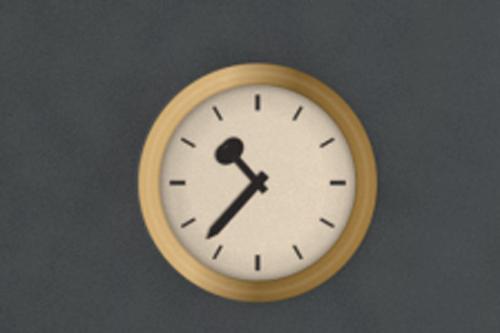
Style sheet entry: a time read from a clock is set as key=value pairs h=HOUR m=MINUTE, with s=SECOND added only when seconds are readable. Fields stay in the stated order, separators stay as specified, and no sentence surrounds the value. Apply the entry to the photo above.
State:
h=10 m=37
